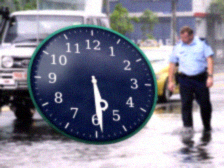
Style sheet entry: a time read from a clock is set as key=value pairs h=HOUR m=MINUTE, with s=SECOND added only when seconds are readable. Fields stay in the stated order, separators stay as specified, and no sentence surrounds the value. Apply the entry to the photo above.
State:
h=5 m=29
